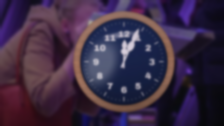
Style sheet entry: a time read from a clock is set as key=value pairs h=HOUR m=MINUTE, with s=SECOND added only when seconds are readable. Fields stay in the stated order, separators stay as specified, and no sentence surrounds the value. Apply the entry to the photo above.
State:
h=12 m=4
